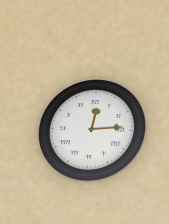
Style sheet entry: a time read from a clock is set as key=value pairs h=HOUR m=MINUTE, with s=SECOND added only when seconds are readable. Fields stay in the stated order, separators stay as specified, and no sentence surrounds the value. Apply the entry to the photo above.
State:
h=12 m=14
